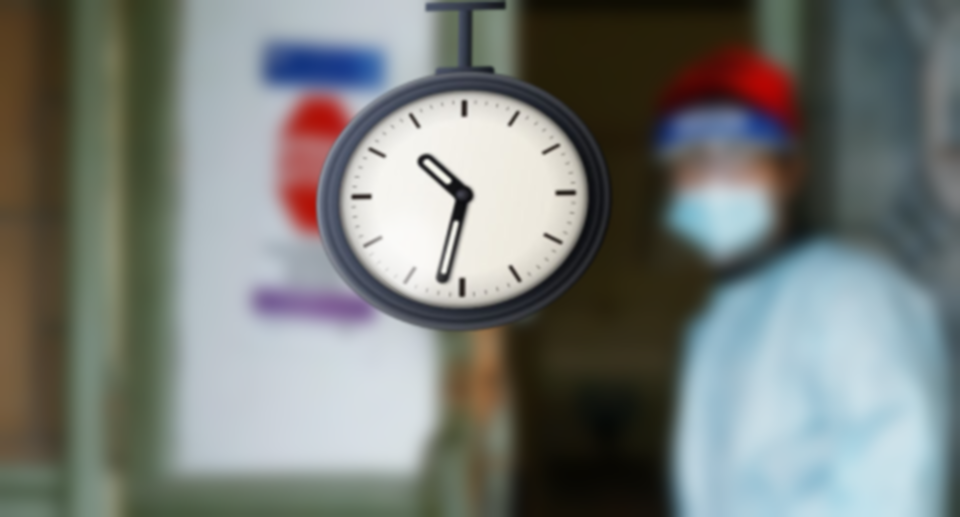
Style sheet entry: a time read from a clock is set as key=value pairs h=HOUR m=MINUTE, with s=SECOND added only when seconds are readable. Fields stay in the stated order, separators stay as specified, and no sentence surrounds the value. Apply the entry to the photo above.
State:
h=10 m=32
